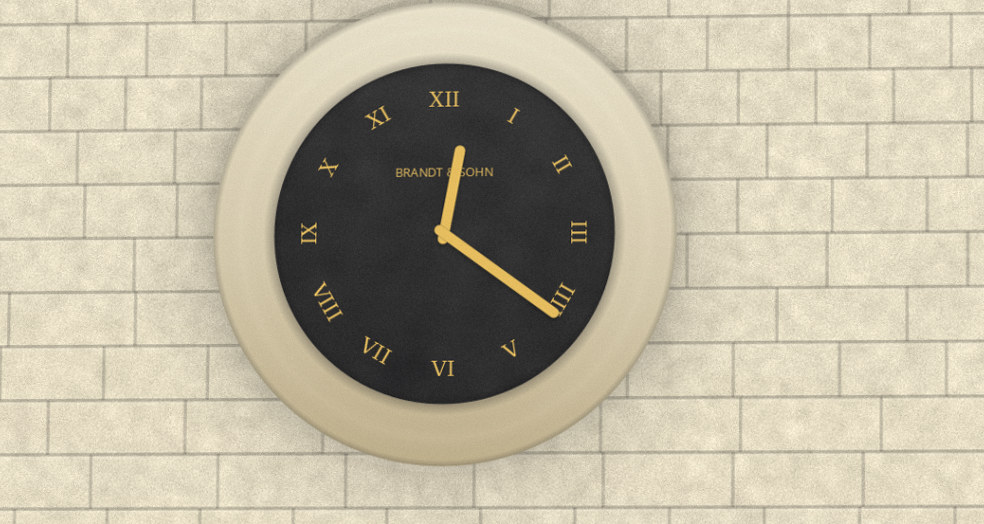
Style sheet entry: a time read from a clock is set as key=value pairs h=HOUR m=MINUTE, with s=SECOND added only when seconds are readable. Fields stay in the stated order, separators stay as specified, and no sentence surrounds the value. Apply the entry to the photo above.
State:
h=12 m=21
